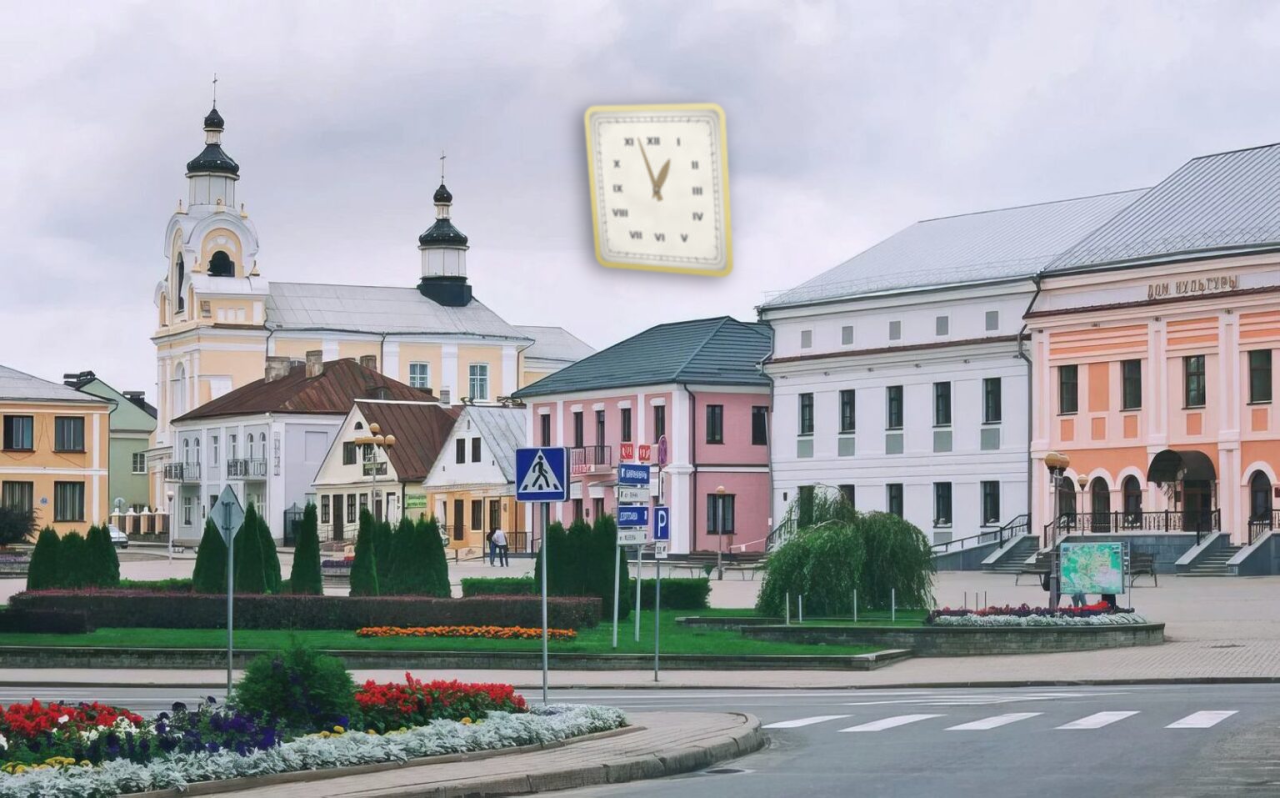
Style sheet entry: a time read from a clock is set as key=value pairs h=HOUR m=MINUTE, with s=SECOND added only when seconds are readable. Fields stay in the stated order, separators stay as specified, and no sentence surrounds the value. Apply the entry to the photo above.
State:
h=12 m=57
